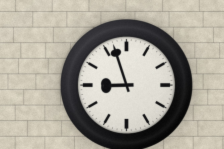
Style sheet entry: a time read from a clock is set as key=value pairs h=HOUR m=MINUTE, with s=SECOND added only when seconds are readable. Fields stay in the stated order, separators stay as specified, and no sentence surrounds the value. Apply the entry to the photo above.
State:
h=8 m=57
